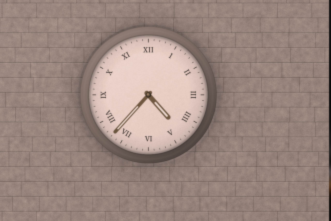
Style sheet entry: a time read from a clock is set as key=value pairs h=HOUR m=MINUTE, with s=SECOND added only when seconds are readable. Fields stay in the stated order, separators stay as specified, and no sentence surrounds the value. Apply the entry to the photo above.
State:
h=4 m=37
